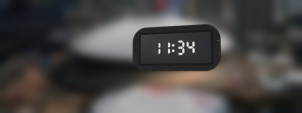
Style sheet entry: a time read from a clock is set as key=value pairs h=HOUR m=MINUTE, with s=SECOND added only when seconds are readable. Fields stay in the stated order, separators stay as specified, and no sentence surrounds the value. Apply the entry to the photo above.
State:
h=11 m=34
